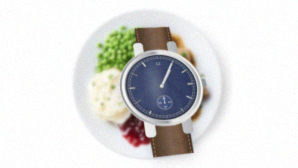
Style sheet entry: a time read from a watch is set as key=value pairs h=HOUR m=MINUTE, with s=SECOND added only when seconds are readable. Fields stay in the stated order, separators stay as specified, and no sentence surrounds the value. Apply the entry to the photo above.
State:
h=1 m=5
